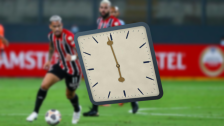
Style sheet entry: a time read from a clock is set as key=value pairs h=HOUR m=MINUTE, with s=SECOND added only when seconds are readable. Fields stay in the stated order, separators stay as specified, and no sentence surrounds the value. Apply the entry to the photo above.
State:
h=5 m=59
